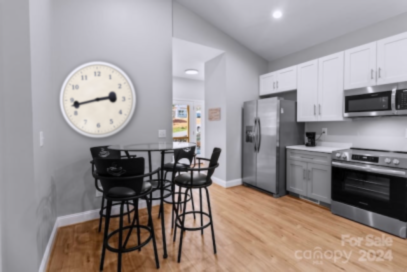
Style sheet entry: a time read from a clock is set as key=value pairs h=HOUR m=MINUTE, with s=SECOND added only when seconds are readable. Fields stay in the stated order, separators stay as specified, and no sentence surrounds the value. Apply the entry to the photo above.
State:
h=2 m=43
